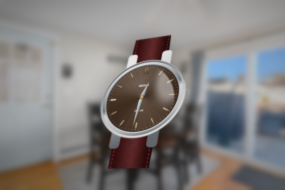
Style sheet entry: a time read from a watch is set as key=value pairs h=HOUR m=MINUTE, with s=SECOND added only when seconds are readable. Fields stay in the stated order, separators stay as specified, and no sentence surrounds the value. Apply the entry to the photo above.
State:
h=12 m=31
